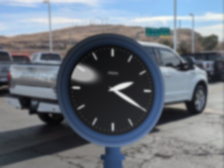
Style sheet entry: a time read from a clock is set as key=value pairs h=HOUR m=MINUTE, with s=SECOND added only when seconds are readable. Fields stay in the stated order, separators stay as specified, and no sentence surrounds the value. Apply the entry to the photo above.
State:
h=2 m=20
